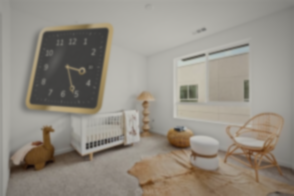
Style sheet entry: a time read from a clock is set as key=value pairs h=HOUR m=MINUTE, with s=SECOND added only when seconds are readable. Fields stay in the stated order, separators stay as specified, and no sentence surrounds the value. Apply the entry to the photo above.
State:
h=3 m=26
